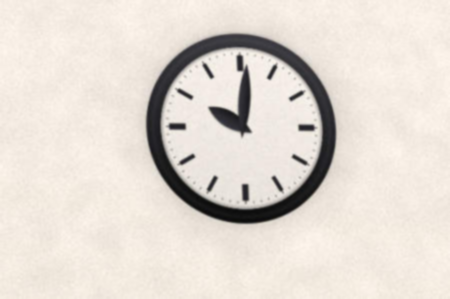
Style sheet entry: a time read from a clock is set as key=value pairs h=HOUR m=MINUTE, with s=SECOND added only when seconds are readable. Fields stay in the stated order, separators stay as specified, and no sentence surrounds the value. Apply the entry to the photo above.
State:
h=10 m=1
